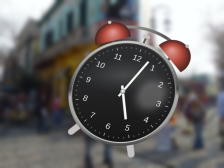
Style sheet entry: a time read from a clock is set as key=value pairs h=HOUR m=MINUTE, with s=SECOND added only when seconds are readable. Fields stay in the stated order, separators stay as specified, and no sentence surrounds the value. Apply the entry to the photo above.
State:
h=5 m=3
